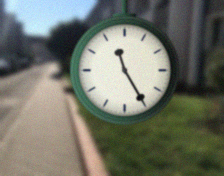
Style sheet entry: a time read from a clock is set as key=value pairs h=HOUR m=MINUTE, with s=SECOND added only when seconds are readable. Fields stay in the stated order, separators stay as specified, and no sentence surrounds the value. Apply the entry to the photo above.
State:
h=11 m=25
